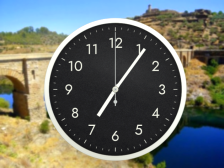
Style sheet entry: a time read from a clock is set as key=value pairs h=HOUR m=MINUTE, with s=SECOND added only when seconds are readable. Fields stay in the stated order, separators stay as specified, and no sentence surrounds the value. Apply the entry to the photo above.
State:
h=7 m=6 s=0
